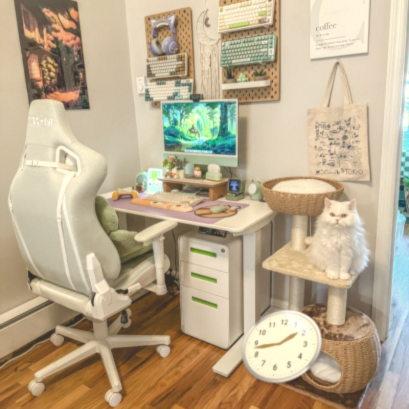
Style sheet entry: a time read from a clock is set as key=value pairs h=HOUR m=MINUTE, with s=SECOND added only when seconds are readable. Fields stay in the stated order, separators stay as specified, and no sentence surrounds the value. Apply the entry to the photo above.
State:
h=1 m=43
